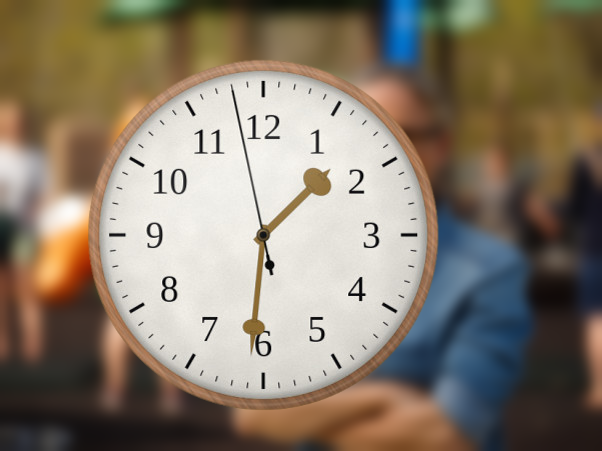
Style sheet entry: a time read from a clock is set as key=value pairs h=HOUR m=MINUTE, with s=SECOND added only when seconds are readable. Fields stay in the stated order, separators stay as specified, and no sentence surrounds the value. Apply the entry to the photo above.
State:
h=1 m=30 s=58
